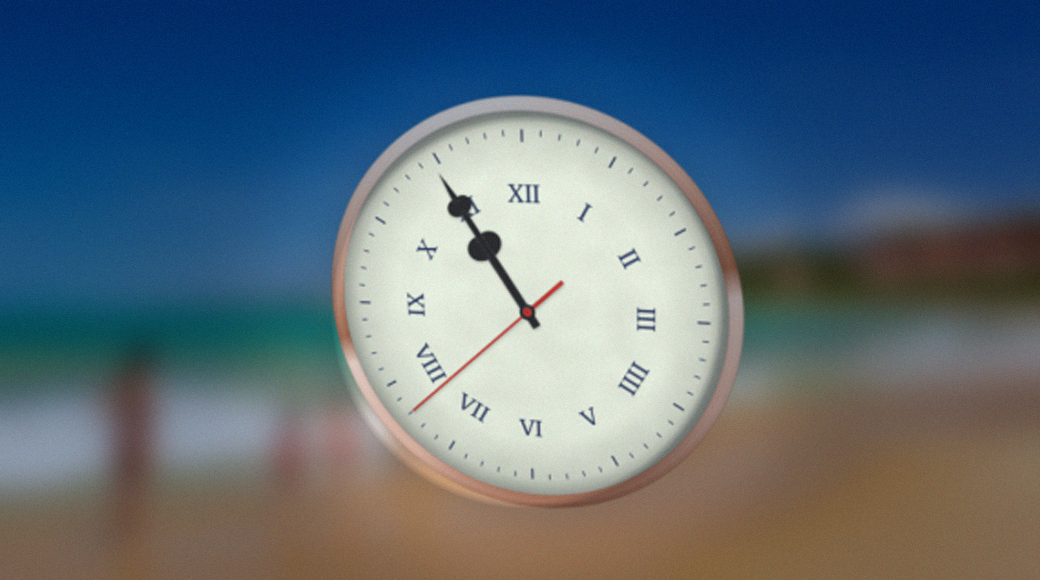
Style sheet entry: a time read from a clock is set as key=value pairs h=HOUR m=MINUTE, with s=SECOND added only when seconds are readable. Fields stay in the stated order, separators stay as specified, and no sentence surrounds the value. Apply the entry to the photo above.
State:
h=10 m=54 s=38
